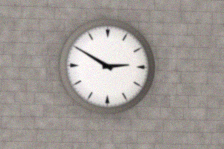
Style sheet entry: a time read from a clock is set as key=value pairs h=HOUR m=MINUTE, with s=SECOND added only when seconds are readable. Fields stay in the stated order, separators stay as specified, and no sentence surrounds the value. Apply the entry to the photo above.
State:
h=2 m=50
